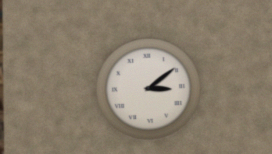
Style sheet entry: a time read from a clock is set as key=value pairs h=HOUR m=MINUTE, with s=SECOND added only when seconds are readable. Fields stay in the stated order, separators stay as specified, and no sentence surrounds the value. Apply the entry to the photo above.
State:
h=3 m=9
